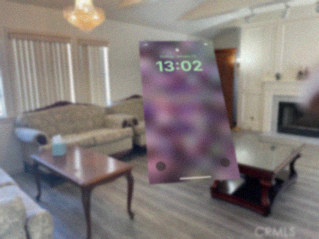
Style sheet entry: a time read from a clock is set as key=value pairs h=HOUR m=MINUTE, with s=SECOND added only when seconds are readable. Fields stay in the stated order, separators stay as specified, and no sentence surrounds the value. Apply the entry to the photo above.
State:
h=13 m=2
